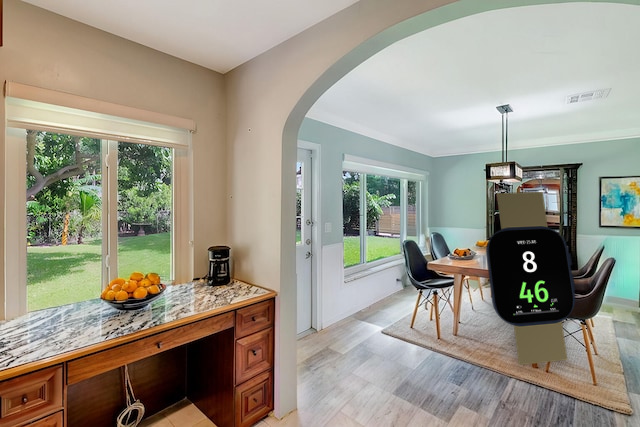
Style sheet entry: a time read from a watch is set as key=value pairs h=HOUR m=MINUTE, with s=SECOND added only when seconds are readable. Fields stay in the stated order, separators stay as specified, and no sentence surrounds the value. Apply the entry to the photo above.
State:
h=8 m=46
